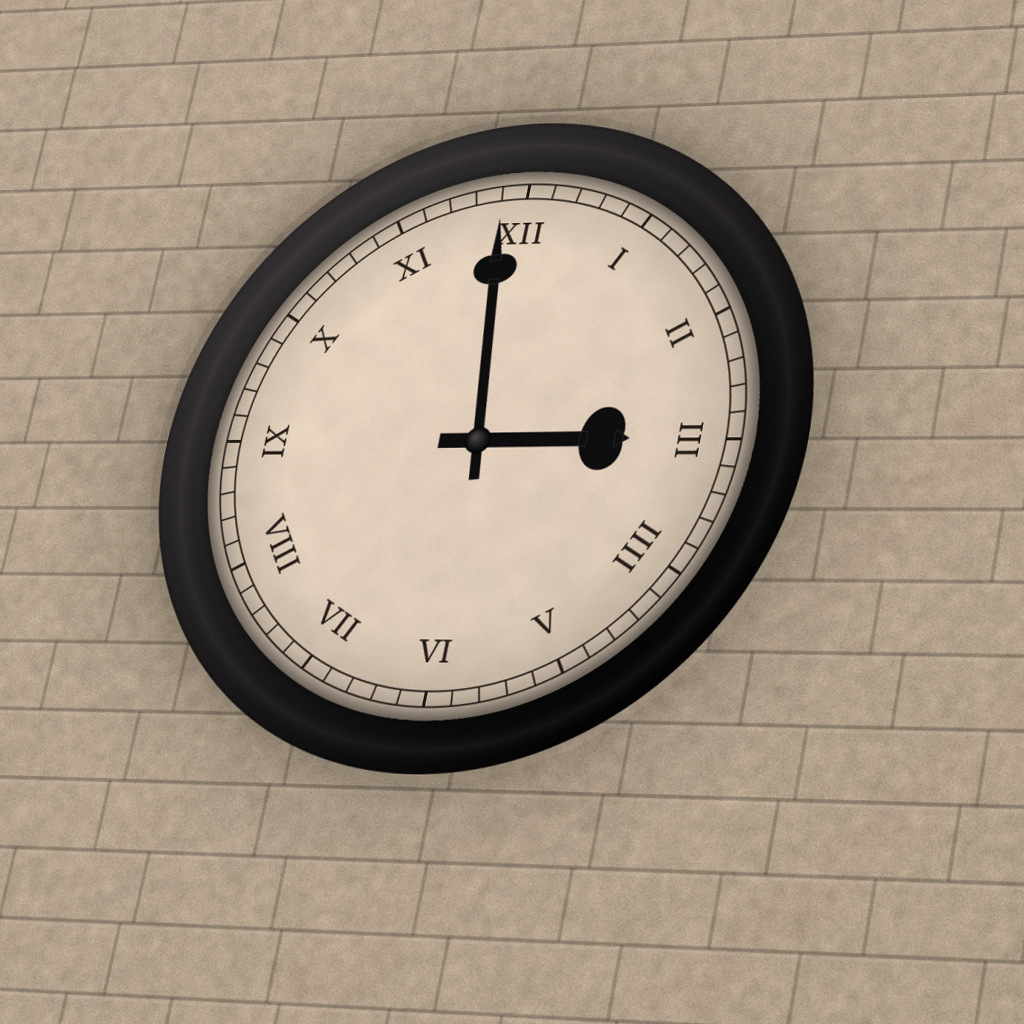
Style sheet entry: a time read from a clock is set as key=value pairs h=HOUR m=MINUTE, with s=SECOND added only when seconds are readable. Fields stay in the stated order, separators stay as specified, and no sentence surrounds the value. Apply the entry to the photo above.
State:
h=2 m=59
